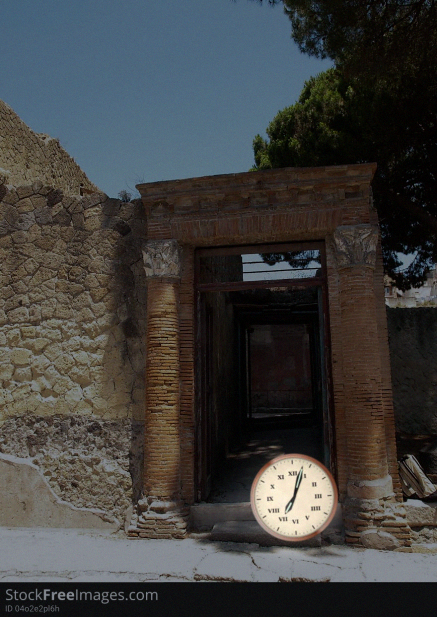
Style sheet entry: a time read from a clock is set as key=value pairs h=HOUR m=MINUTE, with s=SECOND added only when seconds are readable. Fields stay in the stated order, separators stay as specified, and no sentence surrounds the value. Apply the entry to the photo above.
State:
h=7 m=3
